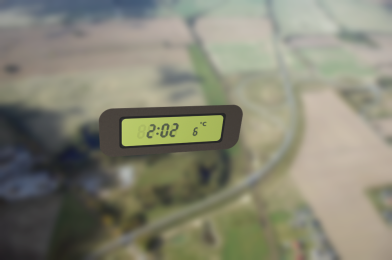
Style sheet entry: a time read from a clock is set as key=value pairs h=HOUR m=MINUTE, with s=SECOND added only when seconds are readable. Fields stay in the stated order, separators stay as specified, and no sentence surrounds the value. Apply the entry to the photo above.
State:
h=2 m=2
